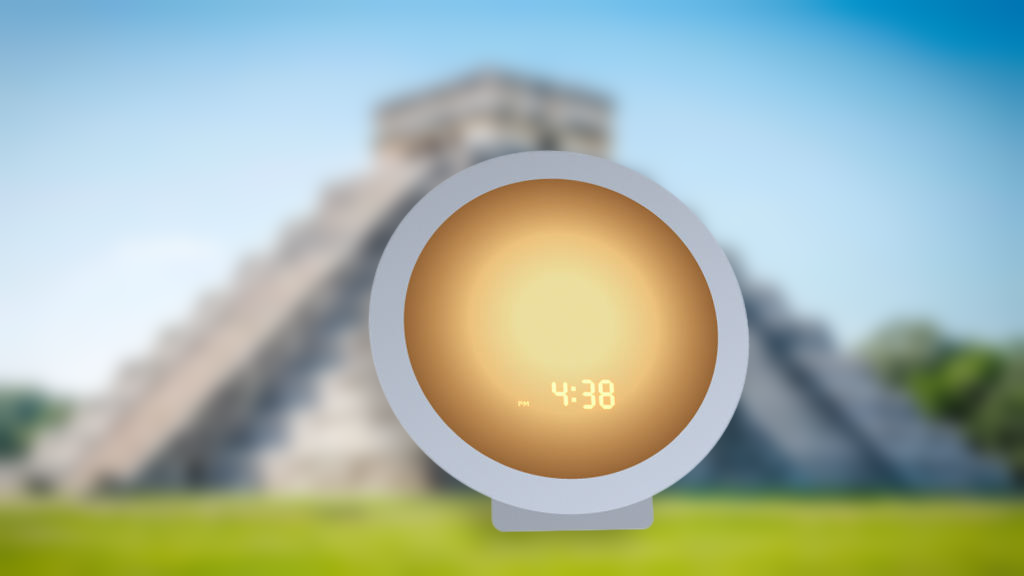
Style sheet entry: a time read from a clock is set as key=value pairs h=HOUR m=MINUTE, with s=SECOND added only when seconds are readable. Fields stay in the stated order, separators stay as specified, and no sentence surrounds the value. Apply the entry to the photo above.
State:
h=4 m=38
